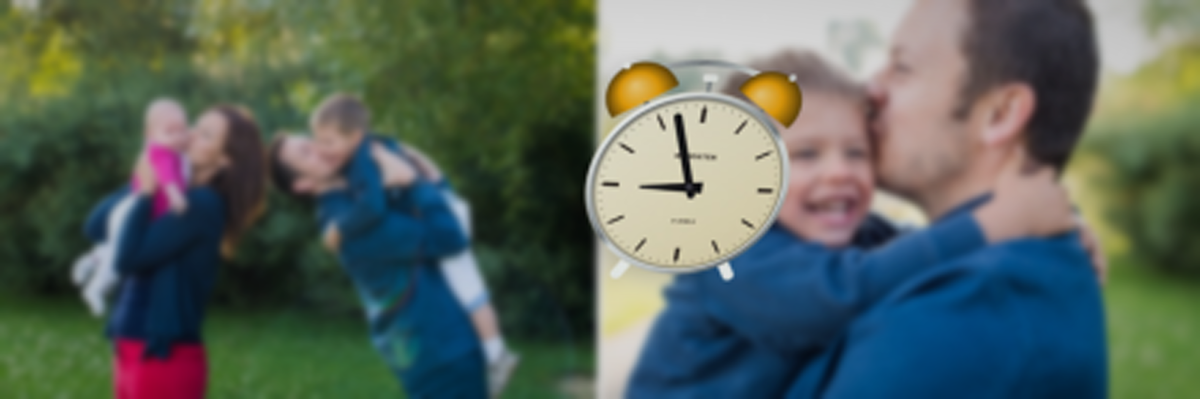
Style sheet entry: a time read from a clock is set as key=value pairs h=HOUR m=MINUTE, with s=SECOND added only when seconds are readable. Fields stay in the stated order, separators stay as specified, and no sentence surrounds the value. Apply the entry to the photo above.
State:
h=8 m=57
